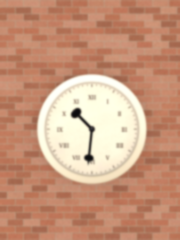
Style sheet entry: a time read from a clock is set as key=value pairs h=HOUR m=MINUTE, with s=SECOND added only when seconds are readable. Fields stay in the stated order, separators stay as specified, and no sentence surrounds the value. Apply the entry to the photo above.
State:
h=10 m=31
